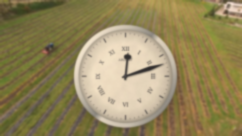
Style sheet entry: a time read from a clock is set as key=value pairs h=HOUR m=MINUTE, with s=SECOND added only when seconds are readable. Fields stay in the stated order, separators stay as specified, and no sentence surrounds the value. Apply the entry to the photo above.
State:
h=12 m=12
